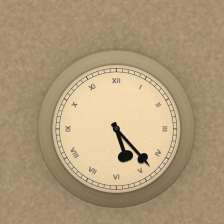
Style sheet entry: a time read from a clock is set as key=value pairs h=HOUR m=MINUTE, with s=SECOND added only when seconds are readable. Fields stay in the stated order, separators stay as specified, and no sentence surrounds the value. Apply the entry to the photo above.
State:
h=5 m=23
